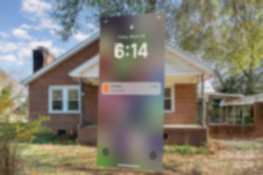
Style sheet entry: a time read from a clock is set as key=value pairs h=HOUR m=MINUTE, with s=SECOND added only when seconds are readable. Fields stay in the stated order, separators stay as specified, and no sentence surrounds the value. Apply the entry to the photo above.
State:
h=6 m=14
